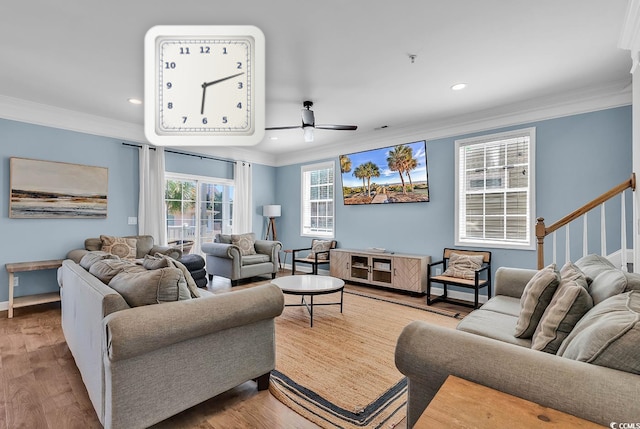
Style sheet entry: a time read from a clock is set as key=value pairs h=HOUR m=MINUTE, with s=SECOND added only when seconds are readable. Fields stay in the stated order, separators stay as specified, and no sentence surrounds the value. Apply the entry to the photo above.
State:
h=6 m=12
